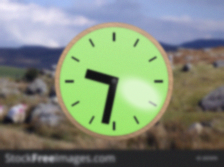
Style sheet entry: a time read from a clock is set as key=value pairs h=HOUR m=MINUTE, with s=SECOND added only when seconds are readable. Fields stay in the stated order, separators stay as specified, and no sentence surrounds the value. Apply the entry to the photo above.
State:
h=9 m=32
